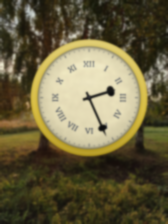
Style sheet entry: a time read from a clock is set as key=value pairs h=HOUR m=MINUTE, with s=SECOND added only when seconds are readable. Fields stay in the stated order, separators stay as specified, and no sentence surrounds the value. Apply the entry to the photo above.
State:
h=2 m=26
